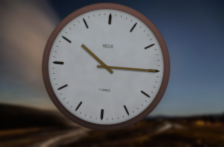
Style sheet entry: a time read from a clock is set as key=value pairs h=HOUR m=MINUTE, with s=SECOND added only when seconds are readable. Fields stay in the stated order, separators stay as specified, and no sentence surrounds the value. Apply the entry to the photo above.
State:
h=10 m=15
